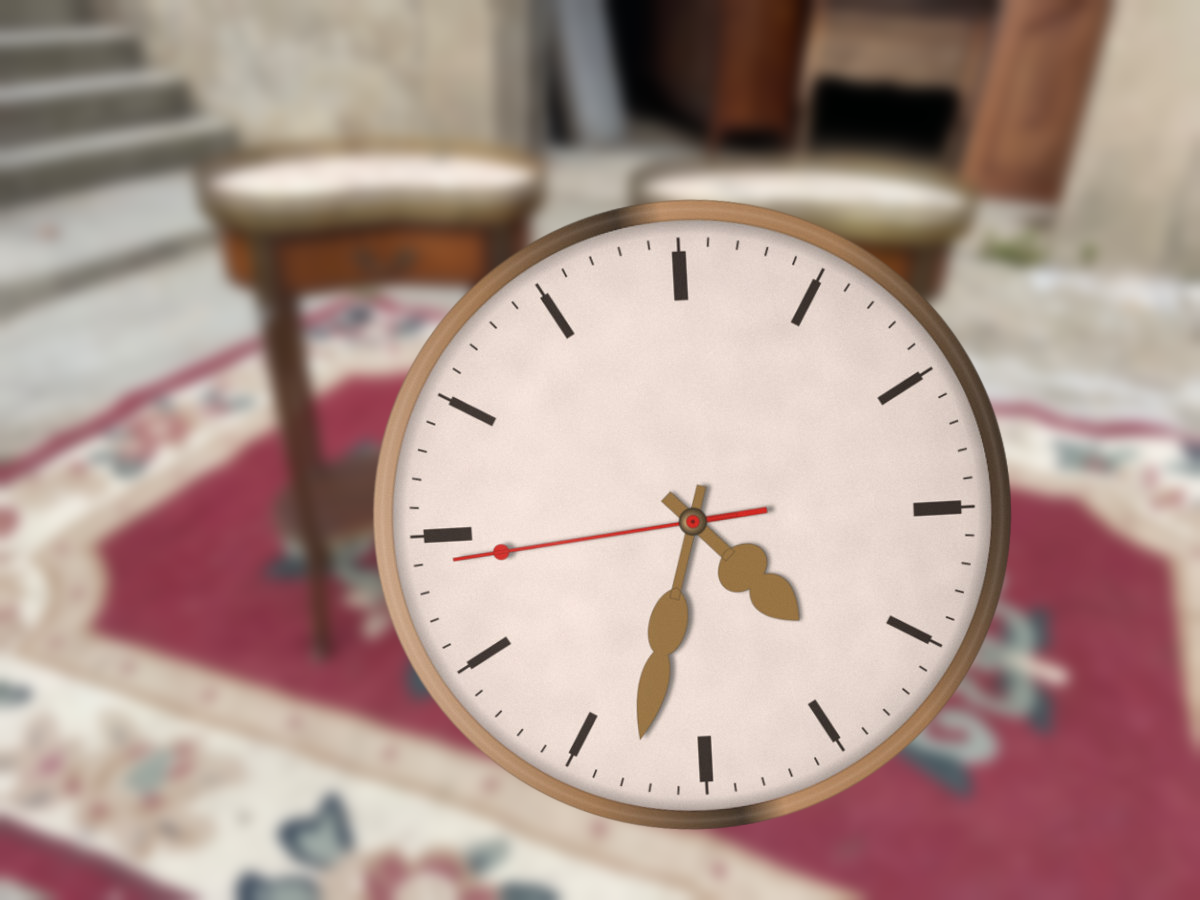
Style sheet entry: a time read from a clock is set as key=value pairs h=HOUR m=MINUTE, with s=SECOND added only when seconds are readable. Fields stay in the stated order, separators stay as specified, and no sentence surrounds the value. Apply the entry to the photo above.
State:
h=4 m=32 s=44
